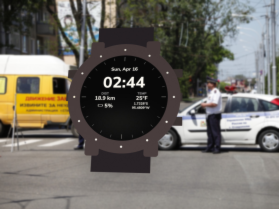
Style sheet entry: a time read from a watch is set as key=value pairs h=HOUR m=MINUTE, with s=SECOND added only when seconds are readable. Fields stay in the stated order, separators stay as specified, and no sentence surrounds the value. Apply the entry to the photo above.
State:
h=2 m=44
